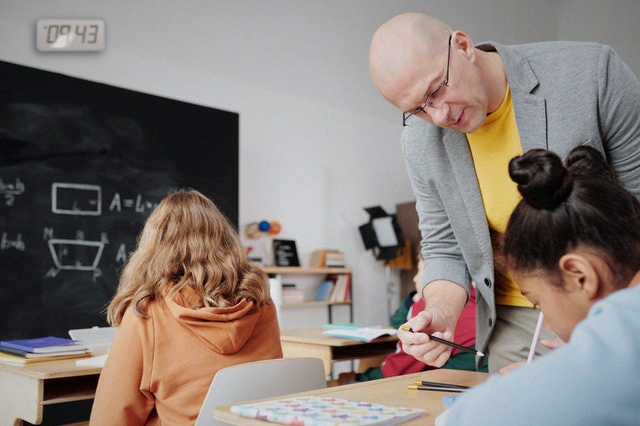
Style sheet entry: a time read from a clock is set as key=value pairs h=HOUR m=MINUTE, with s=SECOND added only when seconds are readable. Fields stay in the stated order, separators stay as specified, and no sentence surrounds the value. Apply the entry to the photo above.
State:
h=9 m=43
